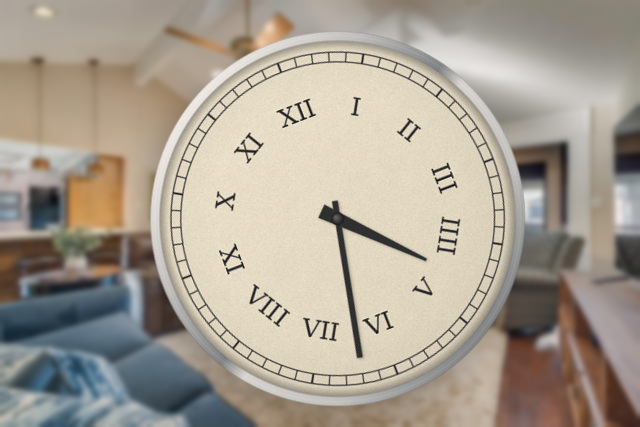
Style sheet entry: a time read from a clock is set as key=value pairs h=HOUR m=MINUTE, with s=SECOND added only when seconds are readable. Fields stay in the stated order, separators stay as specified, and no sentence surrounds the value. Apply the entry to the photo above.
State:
h=4 m=32
